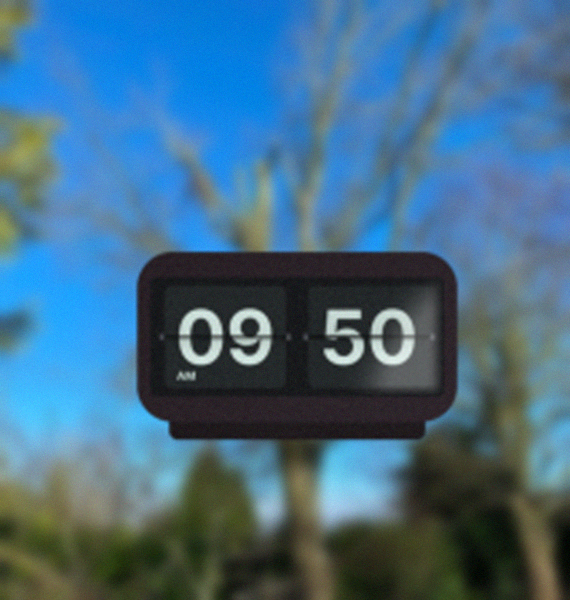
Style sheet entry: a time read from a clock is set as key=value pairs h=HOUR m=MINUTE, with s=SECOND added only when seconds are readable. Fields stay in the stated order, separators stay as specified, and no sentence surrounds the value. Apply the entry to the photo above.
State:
h=9 m=50
